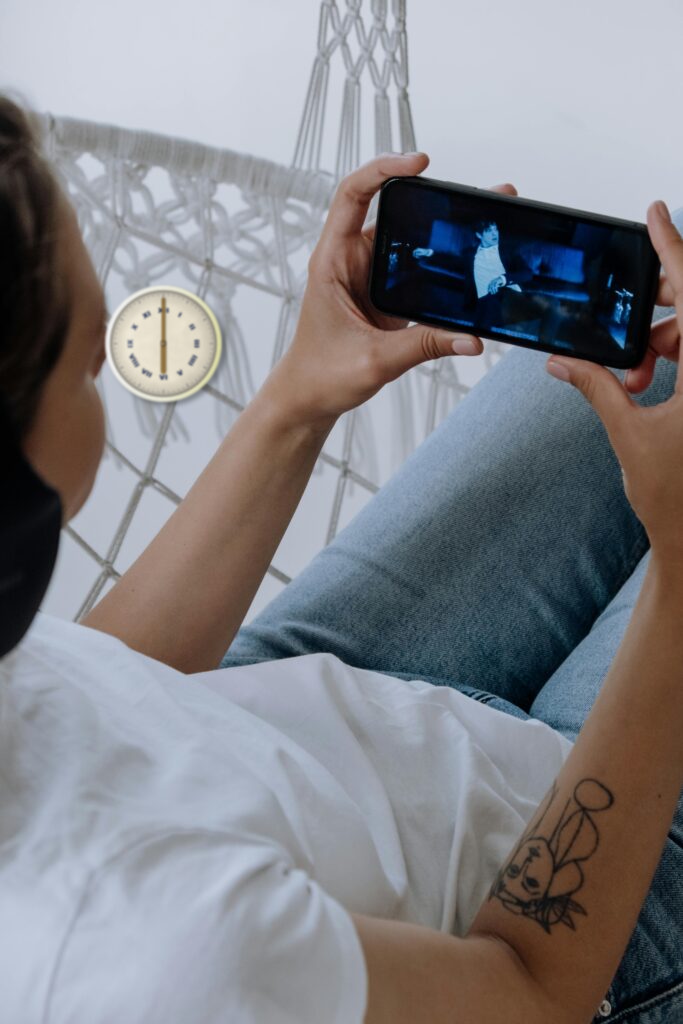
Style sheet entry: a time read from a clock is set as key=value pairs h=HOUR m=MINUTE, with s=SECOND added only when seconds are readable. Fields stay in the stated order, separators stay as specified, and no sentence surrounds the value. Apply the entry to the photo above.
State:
h=6 m=0
